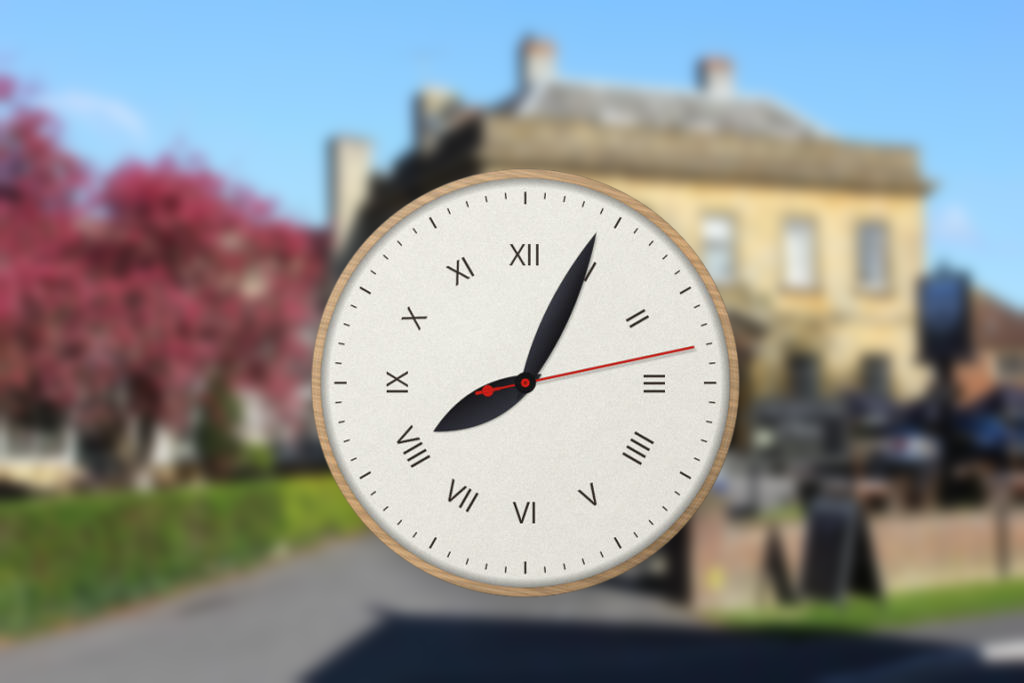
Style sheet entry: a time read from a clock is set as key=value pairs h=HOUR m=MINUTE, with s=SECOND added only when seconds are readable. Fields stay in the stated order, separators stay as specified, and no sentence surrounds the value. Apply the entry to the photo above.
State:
h=8 m=4 s=13
